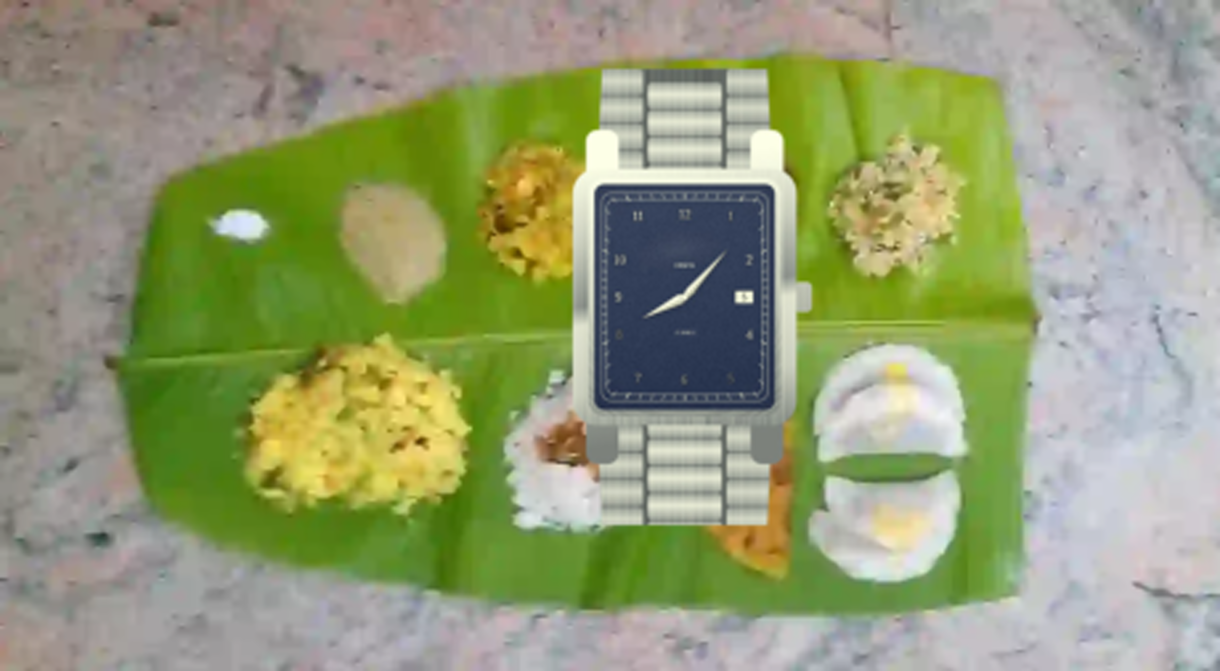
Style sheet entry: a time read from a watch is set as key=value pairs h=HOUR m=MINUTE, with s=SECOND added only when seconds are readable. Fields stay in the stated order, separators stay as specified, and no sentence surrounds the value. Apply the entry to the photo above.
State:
h=8 m=7
